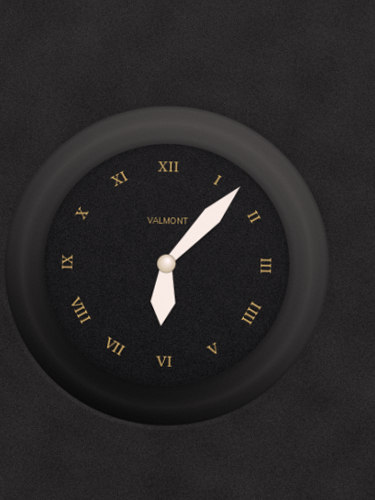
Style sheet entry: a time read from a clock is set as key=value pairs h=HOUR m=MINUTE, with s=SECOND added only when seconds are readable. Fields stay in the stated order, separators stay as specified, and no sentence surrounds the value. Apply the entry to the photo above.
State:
h=6 m=7
